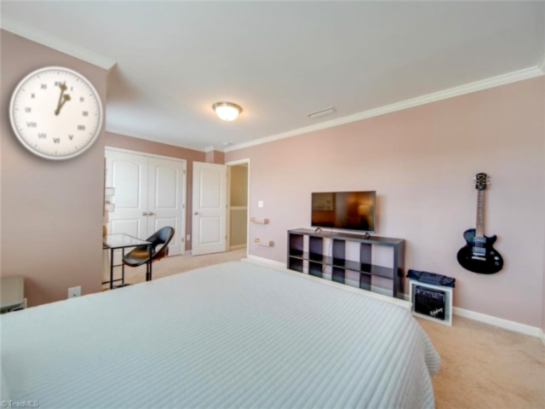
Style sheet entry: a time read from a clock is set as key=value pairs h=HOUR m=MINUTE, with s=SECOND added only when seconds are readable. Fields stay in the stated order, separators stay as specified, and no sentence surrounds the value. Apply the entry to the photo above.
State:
h=1 m=2
